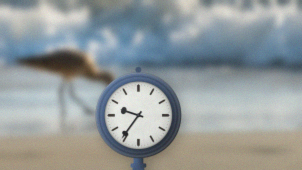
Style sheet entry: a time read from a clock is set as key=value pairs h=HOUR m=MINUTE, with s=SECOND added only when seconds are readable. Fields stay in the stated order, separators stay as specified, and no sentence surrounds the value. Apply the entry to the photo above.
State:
h=9 m=36
